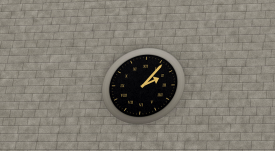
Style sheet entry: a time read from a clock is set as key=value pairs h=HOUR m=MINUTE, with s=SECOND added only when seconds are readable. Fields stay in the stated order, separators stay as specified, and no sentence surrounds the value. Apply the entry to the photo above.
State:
h=2 m=6
